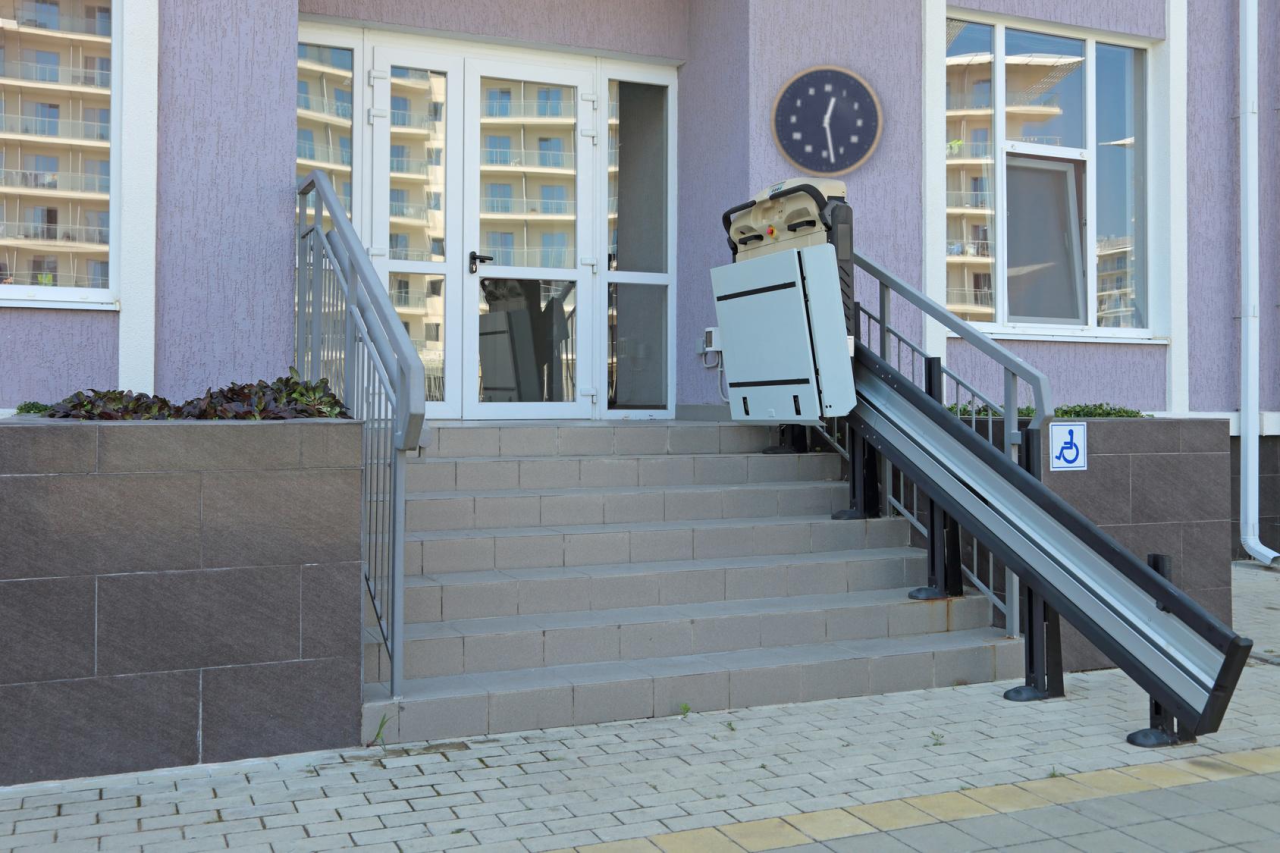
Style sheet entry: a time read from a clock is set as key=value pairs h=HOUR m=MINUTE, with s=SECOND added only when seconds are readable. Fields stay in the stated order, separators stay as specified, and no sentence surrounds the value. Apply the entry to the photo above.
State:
h=12 m=28
